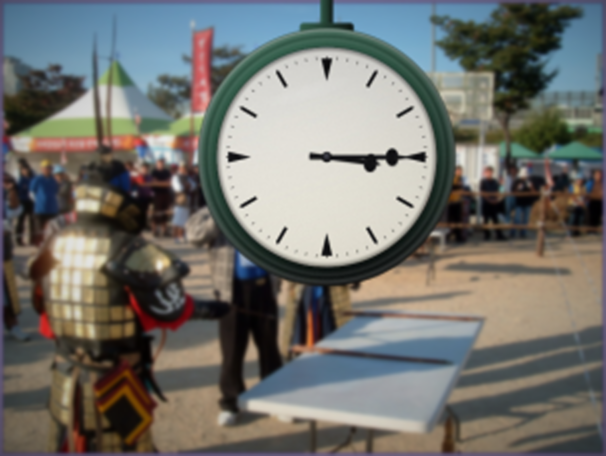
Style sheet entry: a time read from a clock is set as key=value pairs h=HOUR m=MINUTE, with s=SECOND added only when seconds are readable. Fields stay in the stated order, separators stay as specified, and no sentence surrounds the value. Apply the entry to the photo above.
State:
h=3 m=15
